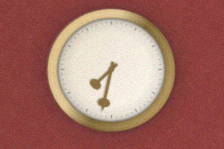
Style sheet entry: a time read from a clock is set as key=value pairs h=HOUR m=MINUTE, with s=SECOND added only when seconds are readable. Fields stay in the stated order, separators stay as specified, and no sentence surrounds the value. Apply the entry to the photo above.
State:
h=7 m=32
